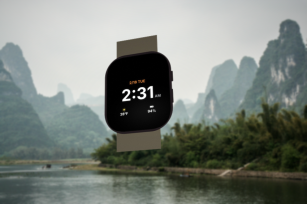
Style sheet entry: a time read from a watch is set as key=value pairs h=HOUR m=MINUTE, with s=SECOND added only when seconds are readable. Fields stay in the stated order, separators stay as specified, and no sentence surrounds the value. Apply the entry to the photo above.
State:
h=2 m=31
